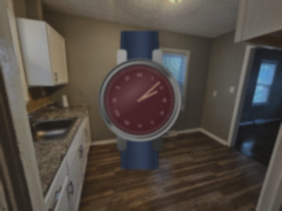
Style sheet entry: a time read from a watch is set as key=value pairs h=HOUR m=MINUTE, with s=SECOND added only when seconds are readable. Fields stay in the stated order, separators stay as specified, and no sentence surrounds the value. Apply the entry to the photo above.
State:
h=2 m=8
